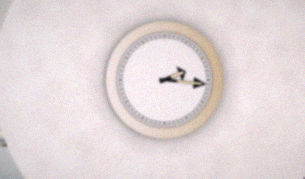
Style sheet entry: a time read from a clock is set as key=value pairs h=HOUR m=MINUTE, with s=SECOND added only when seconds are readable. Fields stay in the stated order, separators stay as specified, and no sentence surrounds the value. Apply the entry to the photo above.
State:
h=2 m=16
